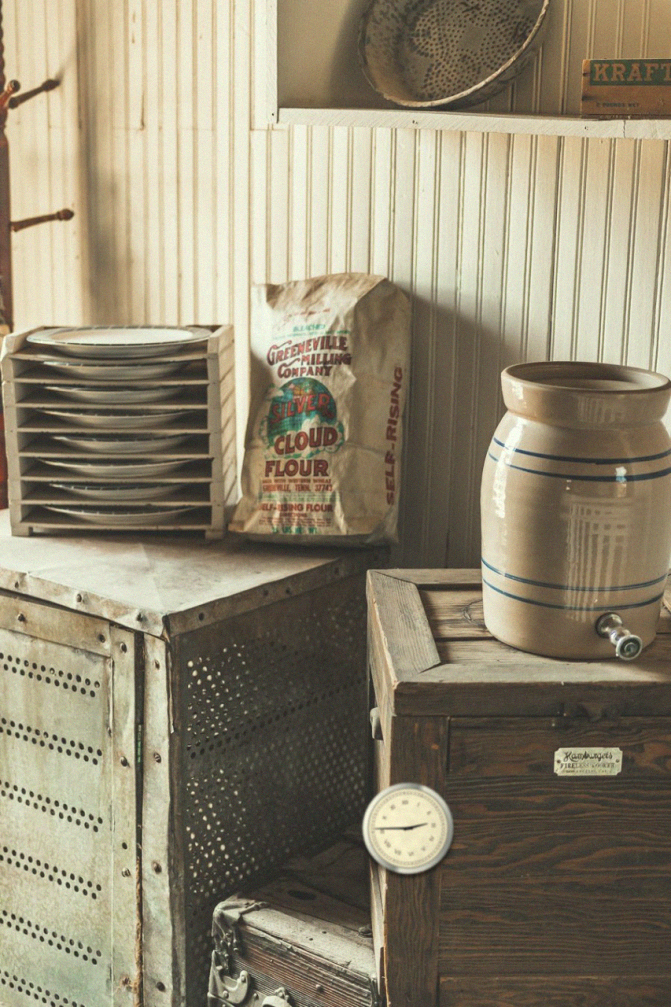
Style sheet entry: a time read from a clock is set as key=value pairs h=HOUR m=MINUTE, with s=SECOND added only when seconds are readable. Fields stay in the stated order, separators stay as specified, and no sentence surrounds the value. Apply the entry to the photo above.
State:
h=2 m=46
